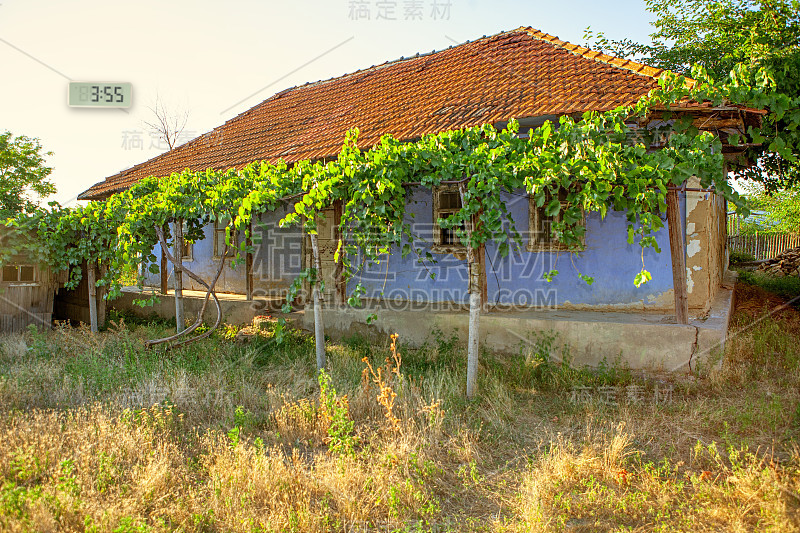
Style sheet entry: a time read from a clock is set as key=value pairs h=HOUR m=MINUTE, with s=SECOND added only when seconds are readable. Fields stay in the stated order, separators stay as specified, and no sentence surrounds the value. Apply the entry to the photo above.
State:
h=3 m=55
